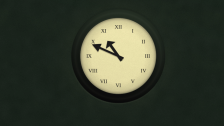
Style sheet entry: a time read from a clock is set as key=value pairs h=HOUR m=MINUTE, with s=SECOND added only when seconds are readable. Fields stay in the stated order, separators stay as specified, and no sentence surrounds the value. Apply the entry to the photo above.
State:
h=10 m=49
